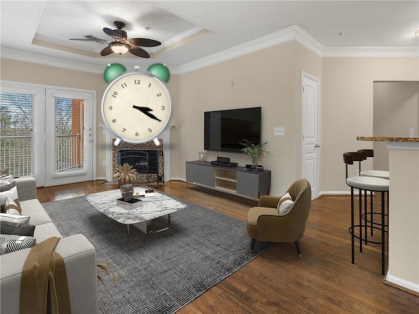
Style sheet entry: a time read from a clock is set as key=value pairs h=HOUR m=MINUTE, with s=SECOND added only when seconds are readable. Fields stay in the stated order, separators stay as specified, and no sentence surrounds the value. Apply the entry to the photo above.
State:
h=3 m=20
